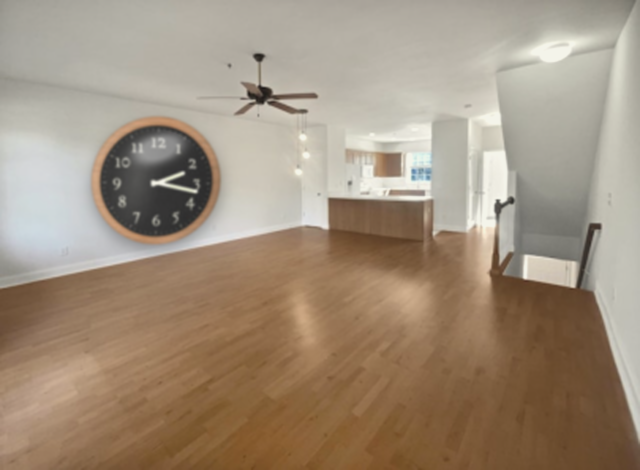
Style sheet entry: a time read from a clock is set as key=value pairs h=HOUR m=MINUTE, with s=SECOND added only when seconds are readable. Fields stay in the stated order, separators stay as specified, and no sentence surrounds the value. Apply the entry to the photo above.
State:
h=2 m=17
